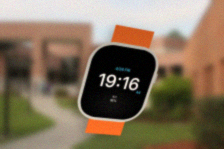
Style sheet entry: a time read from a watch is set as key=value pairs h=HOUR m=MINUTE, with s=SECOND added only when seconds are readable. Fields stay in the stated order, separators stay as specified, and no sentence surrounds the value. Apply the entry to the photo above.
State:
h=19 m=16
